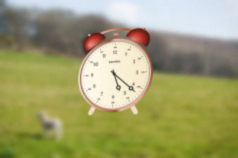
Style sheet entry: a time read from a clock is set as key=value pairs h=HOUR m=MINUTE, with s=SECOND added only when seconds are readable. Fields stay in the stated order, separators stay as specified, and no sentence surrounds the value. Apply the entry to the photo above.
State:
h=5 m=22
